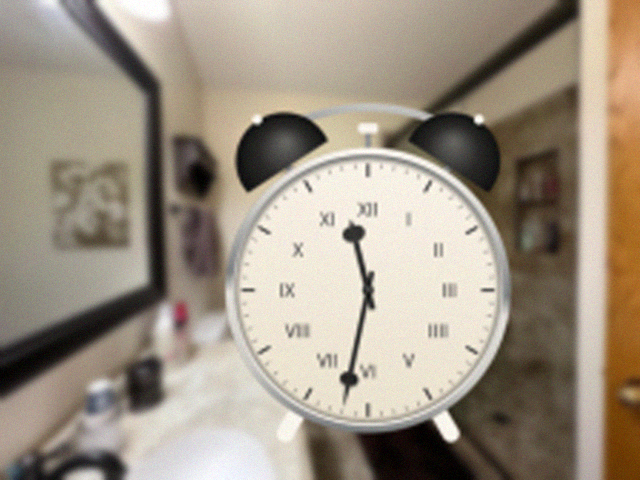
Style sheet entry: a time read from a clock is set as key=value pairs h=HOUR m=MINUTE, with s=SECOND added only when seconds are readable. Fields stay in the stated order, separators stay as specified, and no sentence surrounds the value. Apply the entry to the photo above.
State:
h=11 m=32
